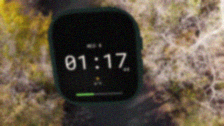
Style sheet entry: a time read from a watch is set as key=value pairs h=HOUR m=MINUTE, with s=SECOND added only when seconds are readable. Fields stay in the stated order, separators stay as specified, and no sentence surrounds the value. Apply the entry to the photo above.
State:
h=1 m=17
